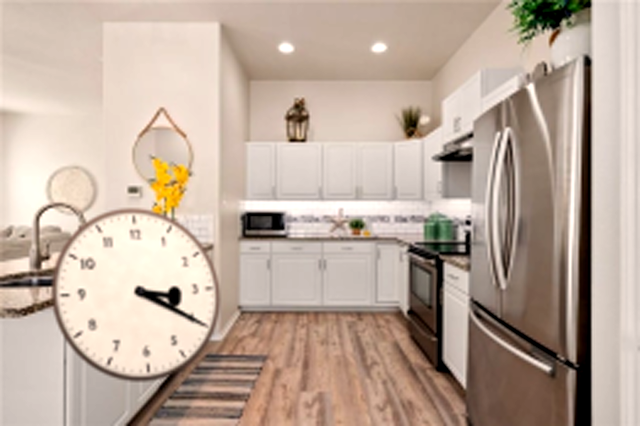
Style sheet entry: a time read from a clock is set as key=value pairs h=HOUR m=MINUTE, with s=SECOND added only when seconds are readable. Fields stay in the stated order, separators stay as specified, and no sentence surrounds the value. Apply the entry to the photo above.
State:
h=3 m=20
